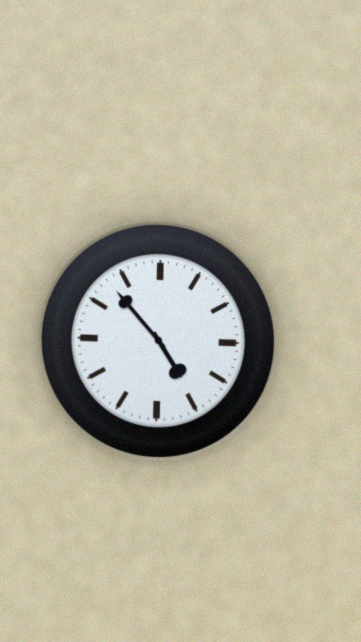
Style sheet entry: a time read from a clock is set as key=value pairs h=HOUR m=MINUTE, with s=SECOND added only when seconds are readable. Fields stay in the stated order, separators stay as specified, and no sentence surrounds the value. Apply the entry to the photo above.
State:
h=4 m=53
